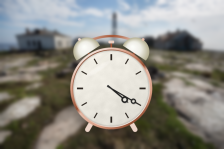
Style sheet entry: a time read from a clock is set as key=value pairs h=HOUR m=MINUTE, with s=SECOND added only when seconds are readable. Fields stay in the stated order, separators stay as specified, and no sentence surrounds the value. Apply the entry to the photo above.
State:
h=4 m=20
